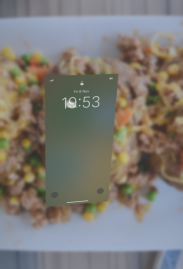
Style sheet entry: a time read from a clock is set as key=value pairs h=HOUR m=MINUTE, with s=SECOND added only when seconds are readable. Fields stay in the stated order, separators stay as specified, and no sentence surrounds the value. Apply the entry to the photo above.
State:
h=19 m=53
